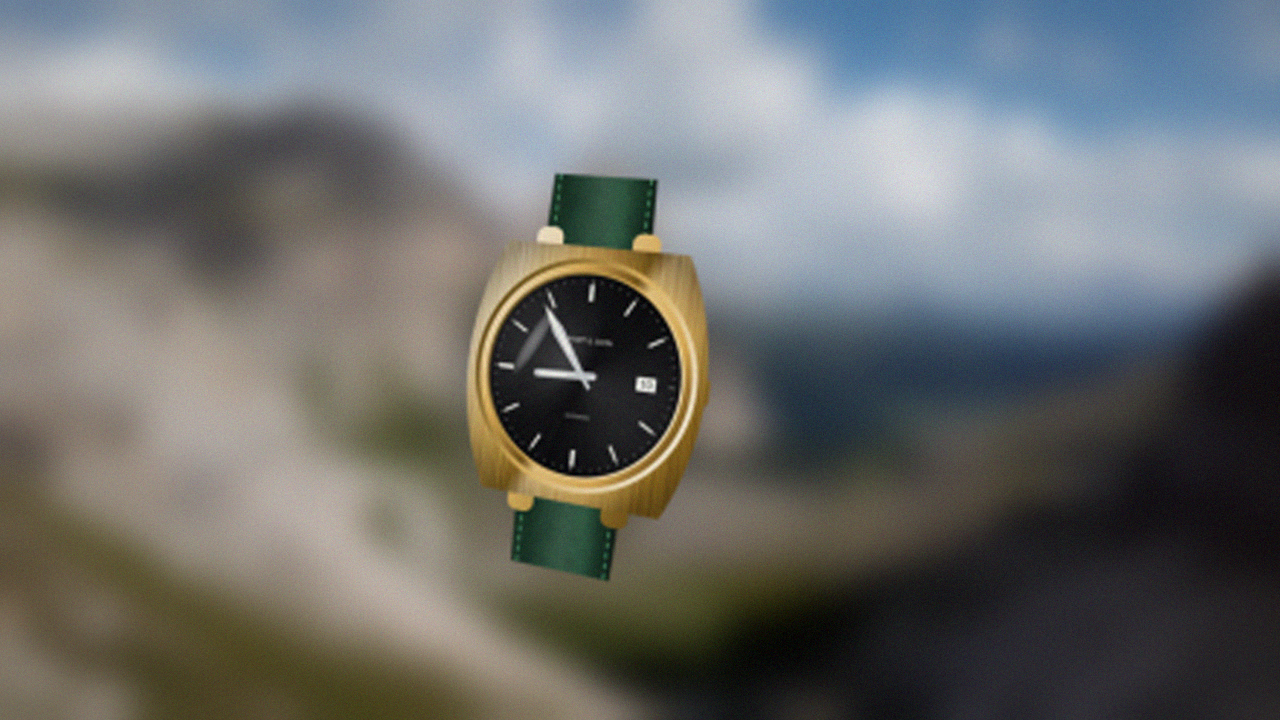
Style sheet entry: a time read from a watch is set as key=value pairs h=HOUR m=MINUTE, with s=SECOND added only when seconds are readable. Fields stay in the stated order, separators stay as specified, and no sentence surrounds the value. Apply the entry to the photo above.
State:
h=8 m=54
